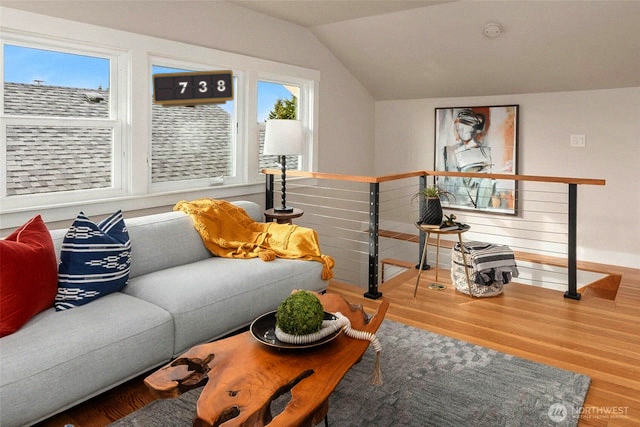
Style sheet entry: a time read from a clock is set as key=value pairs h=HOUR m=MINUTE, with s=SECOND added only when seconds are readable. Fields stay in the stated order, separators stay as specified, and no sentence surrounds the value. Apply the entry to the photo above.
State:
h=7 m=38
